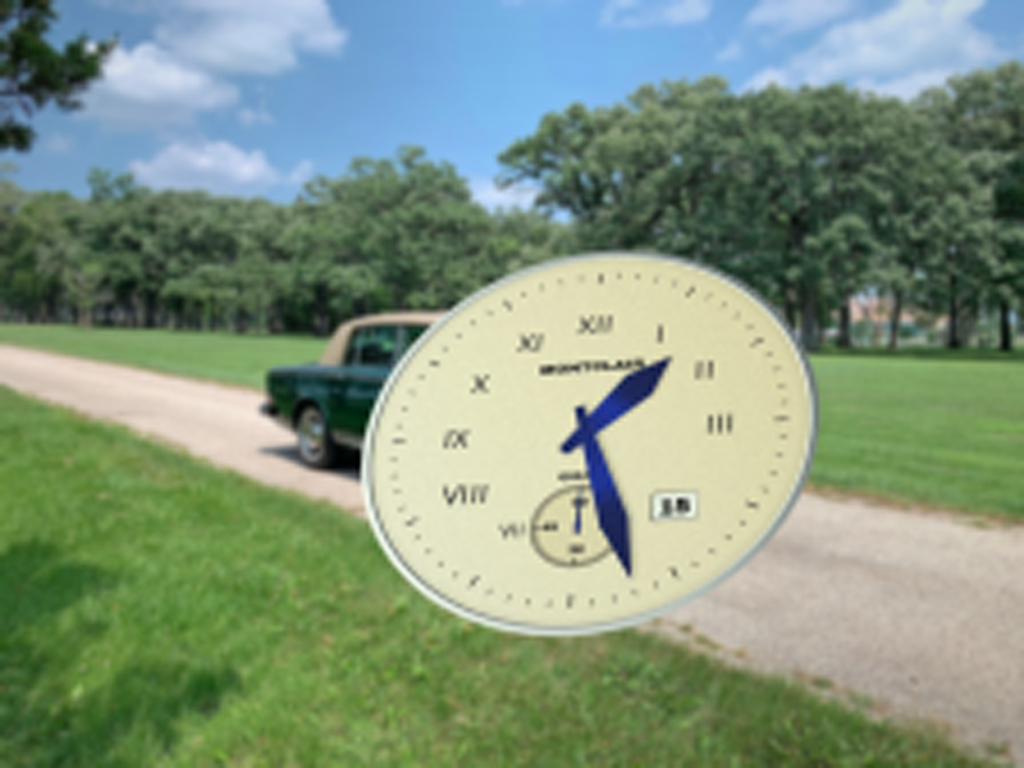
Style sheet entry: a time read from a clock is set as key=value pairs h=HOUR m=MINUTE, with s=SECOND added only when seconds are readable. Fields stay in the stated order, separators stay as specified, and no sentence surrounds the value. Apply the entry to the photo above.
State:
h=1 m=27
